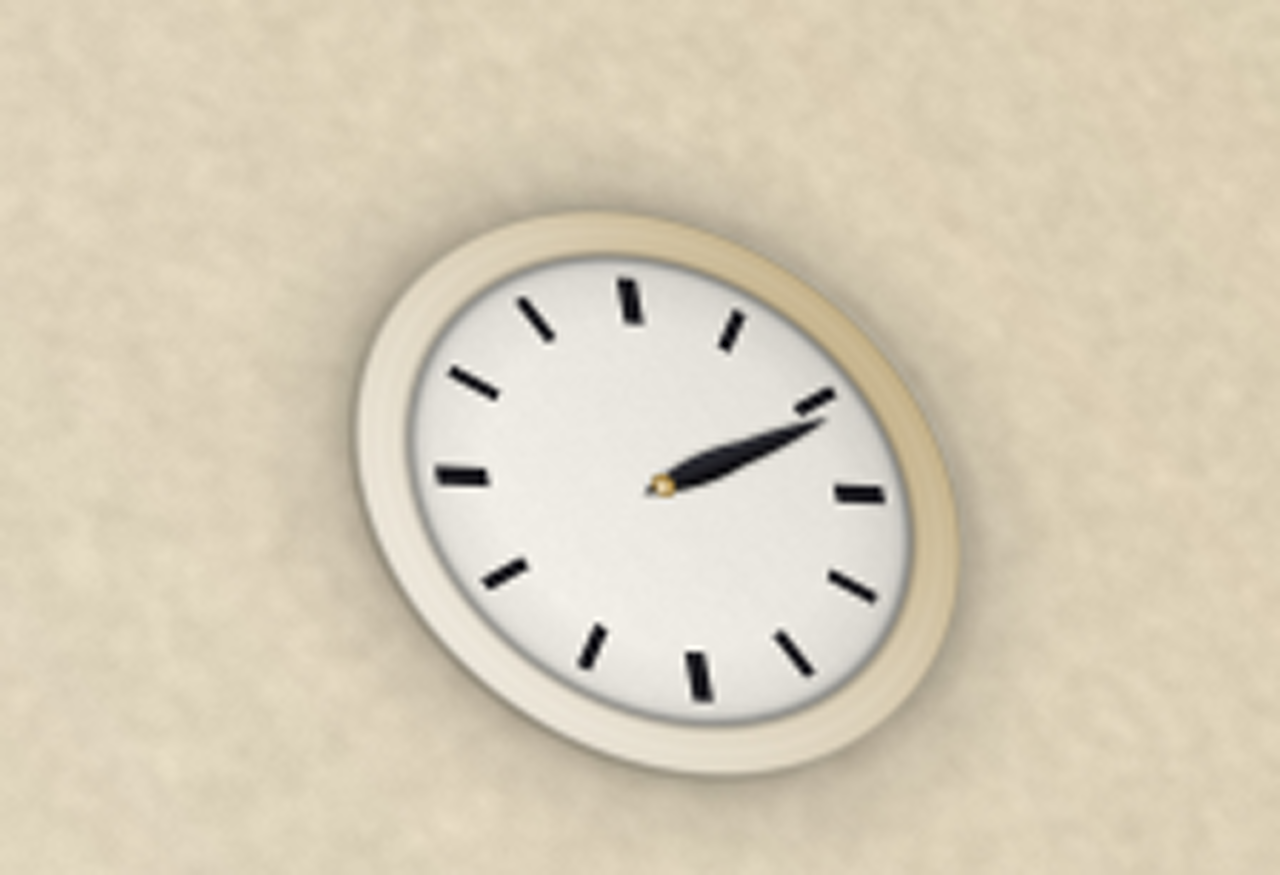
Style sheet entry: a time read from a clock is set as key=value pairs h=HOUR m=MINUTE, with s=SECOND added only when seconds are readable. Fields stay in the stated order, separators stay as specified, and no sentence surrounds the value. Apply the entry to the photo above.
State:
h=2 m=11
